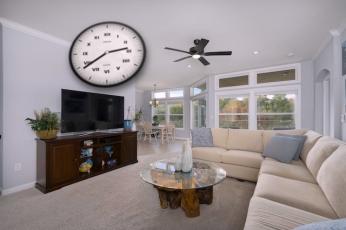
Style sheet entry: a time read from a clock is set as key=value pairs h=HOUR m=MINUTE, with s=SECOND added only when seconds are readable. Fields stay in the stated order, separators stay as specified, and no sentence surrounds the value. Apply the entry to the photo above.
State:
h=2 m=39
